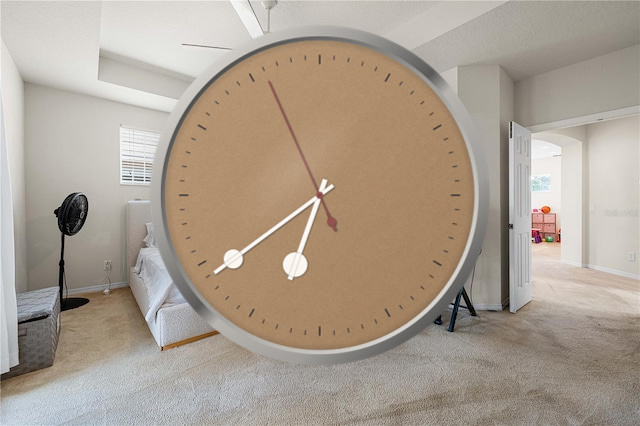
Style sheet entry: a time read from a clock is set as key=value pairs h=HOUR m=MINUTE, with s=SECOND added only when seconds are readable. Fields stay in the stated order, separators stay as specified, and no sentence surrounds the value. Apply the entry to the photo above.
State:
h=6 m=38 s=56
